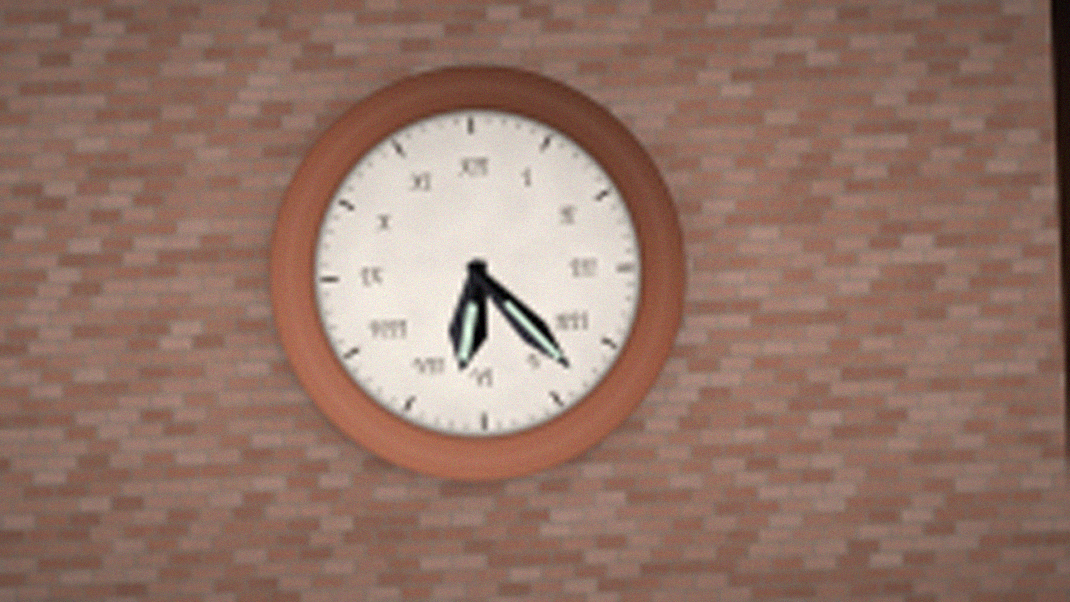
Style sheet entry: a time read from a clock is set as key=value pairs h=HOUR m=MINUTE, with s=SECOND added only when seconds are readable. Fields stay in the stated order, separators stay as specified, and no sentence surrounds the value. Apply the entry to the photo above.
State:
h=6 m=23
